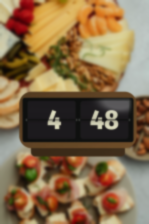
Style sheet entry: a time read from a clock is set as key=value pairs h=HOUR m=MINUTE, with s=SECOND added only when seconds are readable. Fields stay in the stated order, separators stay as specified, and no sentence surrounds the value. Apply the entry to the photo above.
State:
h=4 m=48
